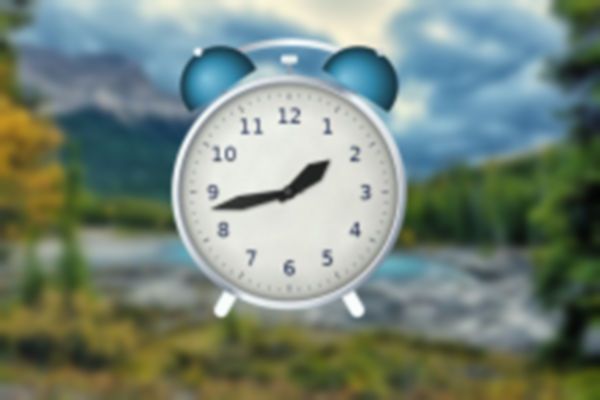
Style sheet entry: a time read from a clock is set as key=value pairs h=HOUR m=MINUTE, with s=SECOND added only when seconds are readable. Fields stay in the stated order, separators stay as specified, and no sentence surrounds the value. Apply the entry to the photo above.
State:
h=1 m=43
